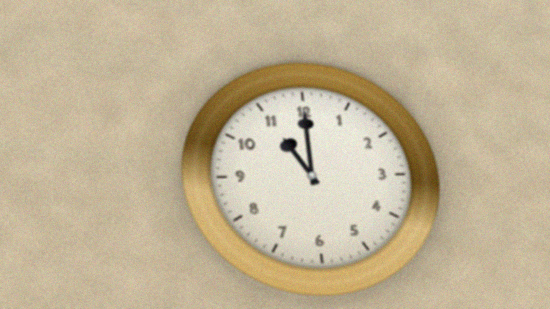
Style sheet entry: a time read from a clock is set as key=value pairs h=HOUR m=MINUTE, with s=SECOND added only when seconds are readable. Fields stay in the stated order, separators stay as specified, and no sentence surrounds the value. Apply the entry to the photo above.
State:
h=11 m=0
